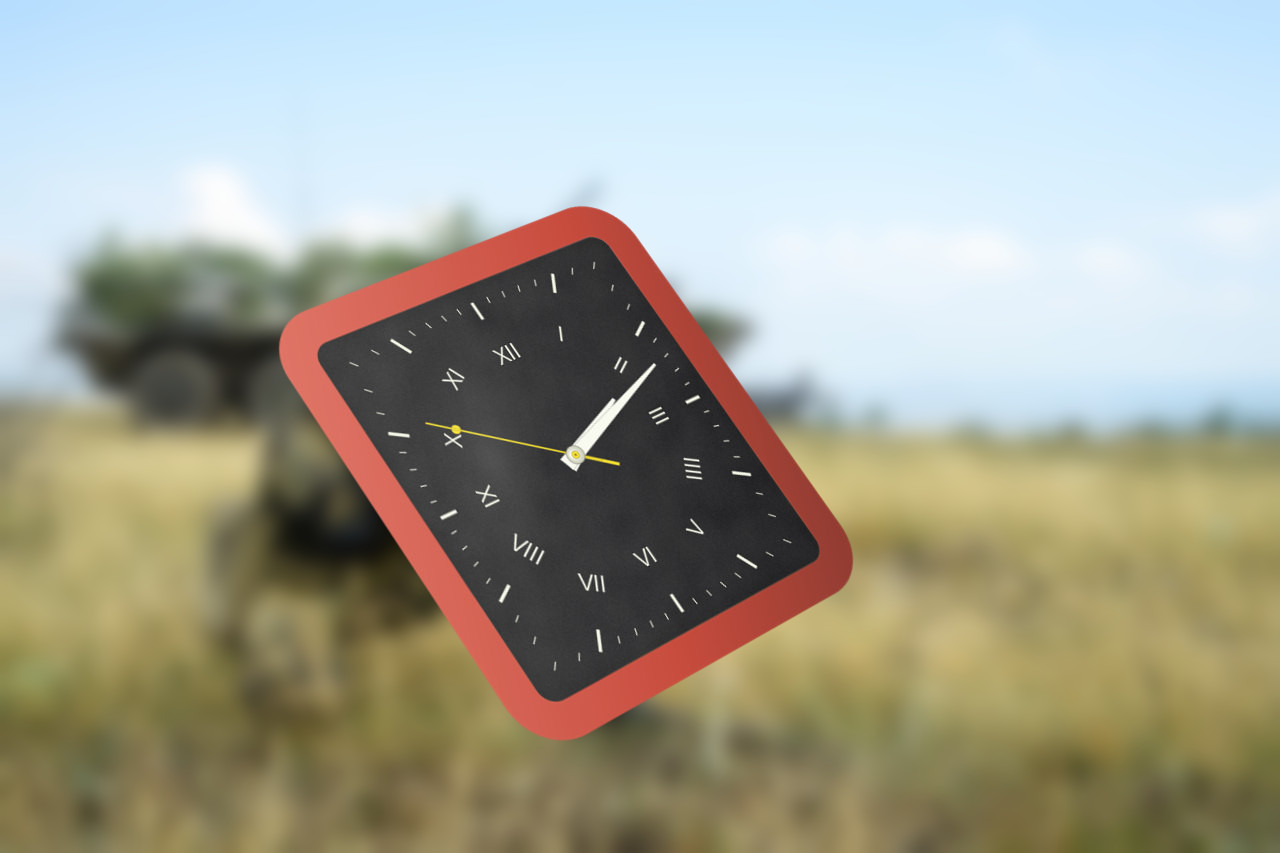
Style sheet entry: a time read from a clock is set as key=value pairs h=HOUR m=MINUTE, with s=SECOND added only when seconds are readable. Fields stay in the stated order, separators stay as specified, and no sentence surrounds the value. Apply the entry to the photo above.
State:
h=2 m=11 s=51
